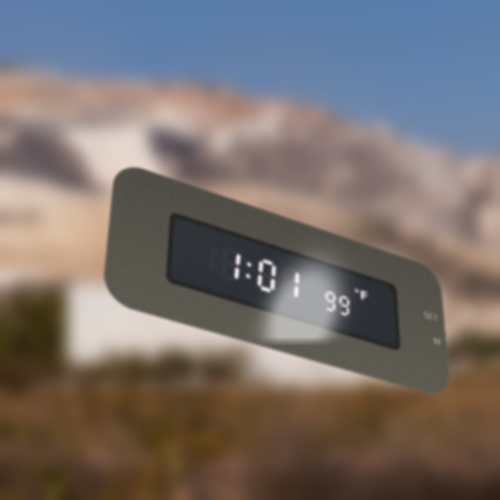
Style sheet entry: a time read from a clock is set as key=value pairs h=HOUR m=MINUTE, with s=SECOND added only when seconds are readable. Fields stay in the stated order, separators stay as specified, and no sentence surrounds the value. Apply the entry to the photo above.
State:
h=1 m=1
